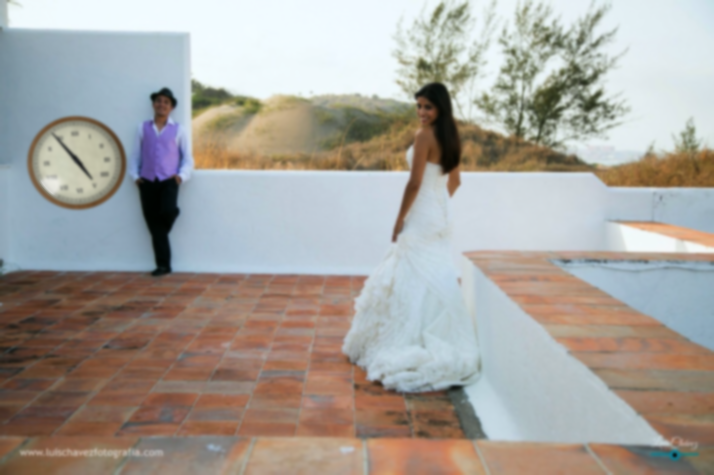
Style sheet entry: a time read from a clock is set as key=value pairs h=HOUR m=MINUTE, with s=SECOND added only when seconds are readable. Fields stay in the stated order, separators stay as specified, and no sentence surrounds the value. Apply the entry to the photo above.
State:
h=4 m=54
